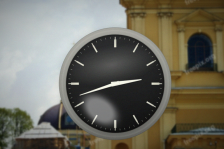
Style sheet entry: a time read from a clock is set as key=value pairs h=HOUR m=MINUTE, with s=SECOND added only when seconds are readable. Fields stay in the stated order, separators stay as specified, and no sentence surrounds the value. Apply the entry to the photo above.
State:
h=2 m=42
